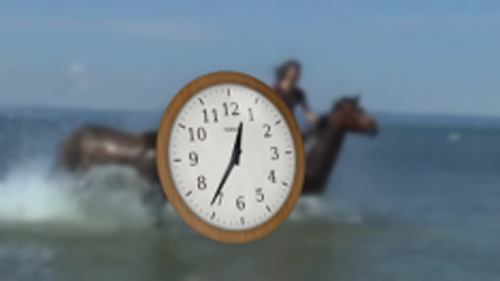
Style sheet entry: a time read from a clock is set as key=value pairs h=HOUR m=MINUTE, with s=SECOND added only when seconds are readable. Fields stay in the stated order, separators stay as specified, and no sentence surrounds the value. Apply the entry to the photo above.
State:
h=12 m=36
